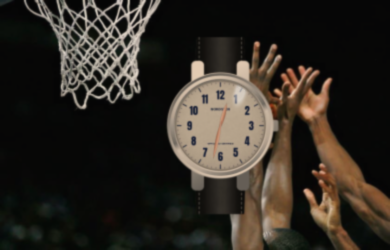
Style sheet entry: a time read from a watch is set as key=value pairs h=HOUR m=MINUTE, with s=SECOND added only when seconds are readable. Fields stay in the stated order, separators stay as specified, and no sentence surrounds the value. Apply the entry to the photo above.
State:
h=12 m=32
